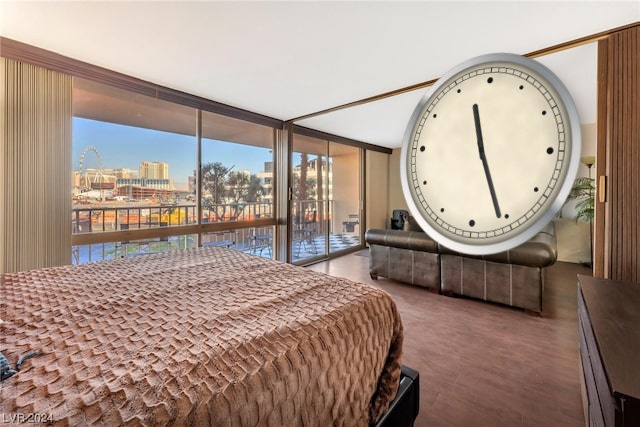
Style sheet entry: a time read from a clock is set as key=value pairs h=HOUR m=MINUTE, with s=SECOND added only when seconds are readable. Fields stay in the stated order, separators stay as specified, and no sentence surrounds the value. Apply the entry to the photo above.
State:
h=11 m=26
